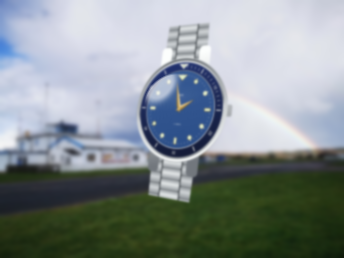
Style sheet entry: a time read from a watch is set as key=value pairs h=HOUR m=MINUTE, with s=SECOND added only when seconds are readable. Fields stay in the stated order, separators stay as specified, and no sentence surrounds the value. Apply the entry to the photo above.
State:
h=1 m=58
